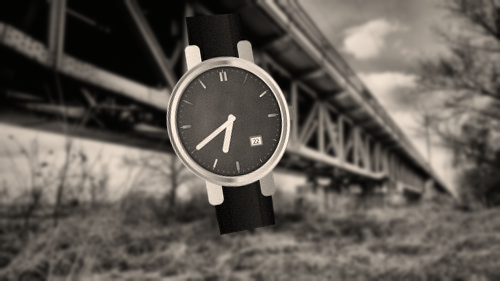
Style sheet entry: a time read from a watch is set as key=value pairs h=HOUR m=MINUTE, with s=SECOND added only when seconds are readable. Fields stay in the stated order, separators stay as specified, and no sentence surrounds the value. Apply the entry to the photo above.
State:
h=6 m=40
